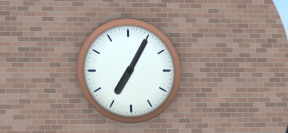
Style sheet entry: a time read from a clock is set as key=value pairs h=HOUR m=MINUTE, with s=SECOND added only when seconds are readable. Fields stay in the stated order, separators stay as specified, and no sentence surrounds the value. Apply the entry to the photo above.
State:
h=7 m=5
